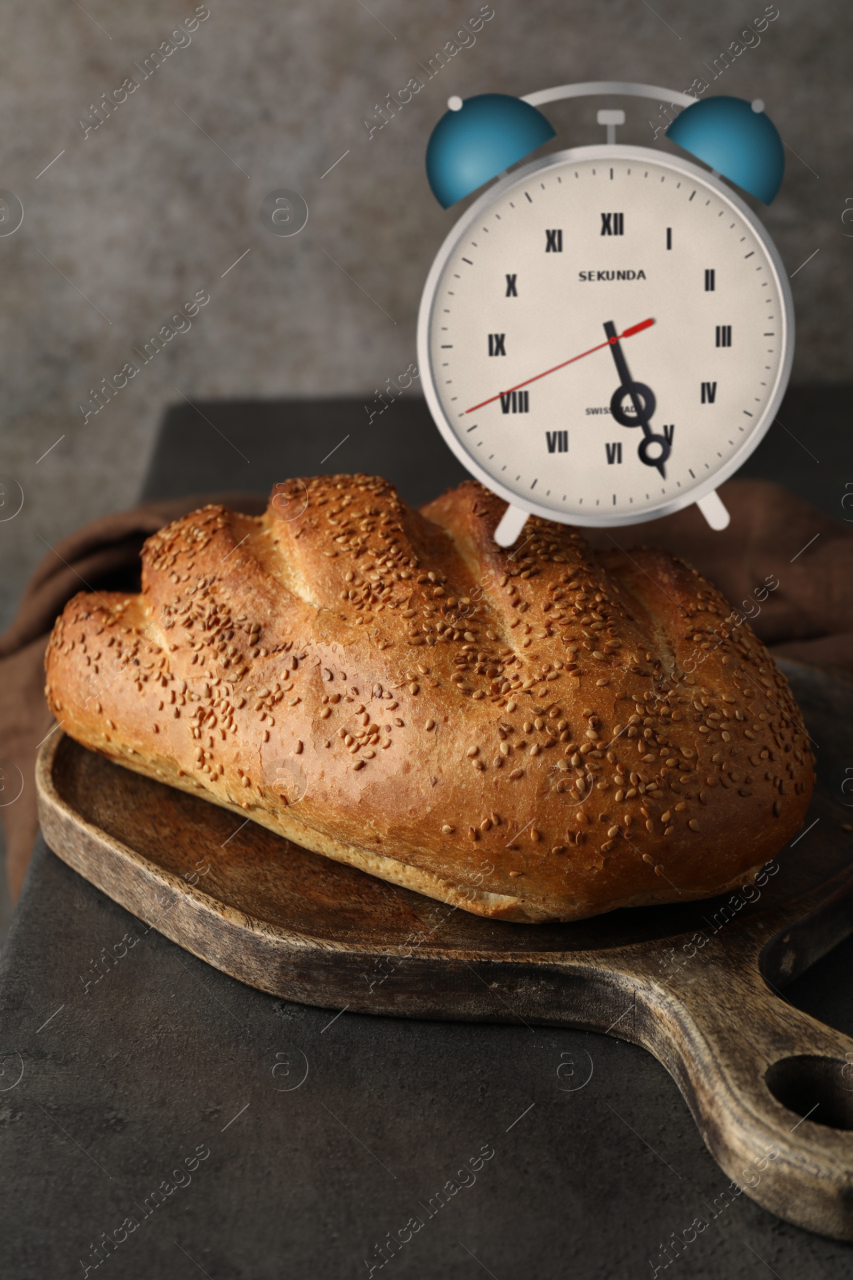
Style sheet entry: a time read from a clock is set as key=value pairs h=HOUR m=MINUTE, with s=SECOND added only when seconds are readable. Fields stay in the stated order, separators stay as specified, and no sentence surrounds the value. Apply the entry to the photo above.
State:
h=5 m=26 s=41
